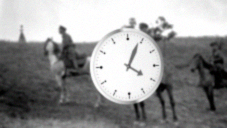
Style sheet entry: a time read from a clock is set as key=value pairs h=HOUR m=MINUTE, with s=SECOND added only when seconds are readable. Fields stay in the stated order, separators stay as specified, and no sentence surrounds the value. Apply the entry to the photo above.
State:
h=4 m=4
